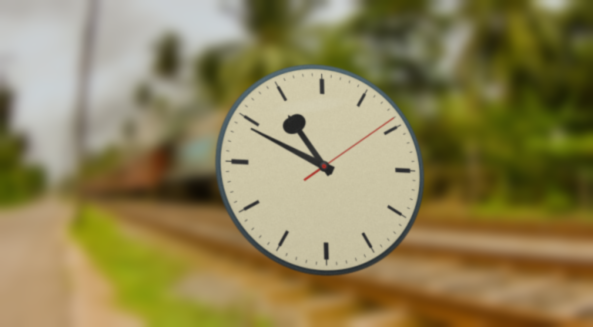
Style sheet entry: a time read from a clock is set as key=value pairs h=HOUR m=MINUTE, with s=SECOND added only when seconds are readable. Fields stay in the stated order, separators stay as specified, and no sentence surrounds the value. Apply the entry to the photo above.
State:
h=10 m=49 s=9
